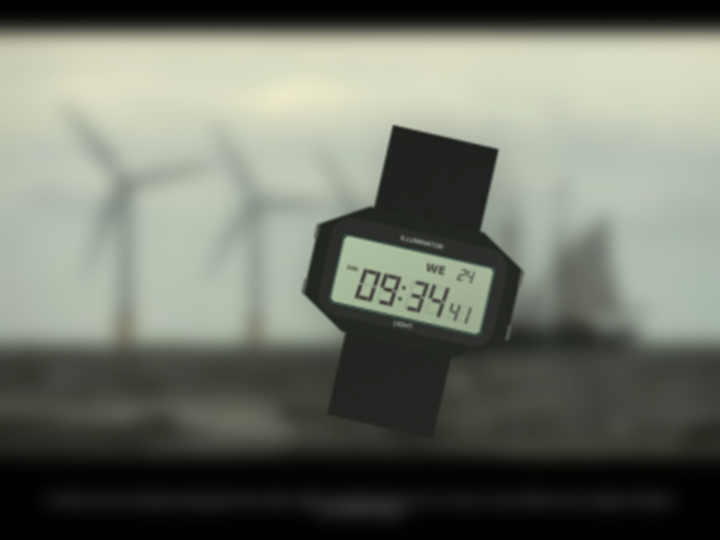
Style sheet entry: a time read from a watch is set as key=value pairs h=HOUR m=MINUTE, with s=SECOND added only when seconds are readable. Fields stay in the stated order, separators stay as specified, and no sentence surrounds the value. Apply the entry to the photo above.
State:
h=9 m=34 s=41
